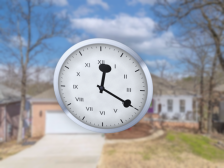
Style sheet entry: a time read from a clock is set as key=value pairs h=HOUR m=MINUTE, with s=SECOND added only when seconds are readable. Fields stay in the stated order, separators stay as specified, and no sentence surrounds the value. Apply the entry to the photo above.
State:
h=12 m=20
